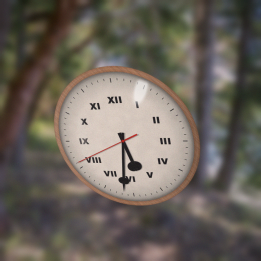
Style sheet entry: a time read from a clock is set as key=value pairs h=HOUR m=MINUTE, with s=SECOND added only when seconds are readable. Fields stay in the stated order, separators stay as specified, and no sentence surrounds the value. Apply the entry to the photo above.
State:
h=5 m=31 s=41
